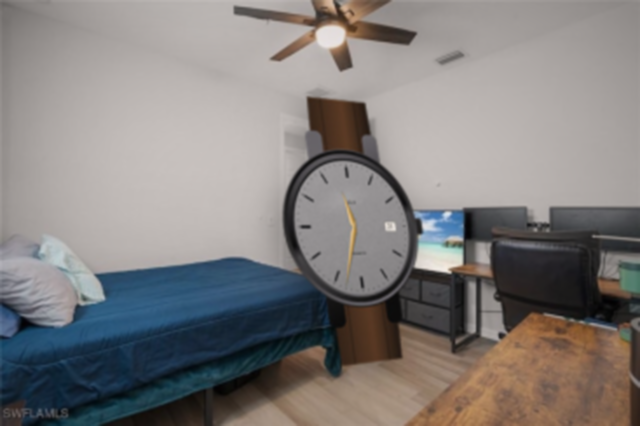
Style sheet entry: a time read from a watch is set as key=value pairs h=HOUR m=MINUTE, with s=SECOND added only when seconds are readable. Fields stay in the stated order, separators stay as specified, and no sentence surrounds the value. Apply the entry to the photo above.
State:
h=11 m=33
